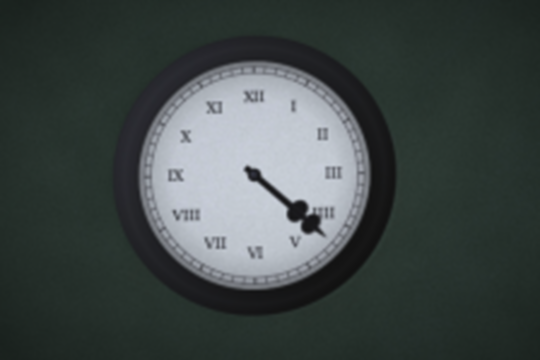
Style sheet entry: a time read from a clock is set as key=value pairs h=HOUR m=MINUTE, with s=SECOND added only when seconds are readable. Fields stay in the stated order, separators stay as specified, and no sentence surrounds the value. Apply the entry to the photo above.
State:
h=4 m=22
